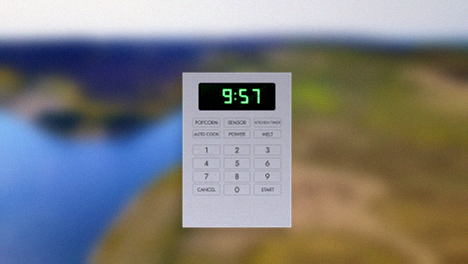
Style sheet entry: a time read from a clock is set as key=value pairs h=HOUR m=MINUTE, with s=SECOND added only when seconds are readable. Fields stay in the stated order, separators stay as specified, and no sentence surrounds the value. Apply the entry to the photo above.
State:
h=9 m=57
